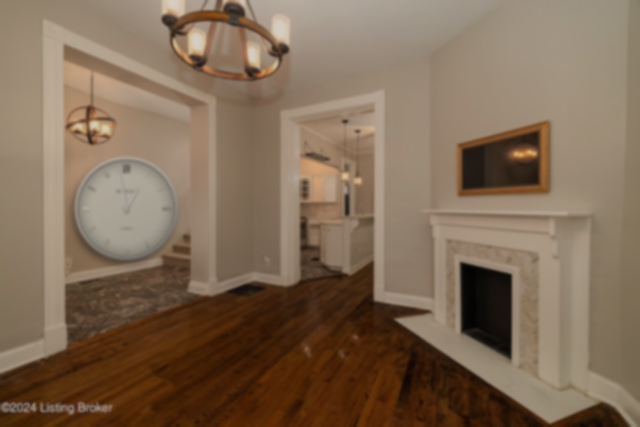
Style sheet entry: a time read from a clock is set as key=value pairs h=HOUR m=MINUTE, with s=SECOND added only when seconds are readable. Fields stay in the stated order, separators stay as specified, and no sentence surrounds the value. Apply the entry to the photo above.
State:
h=12 m=58
